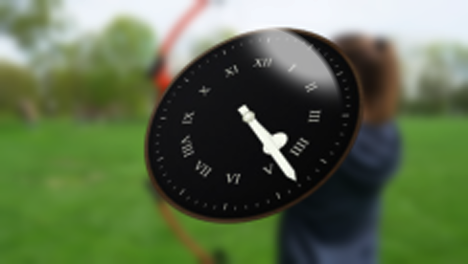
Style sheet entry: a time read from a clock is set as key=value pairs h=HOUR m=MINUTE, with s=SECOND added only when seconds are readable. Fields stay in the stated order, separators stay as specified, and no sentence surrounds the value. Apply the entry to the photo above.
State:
h=4 m=23
